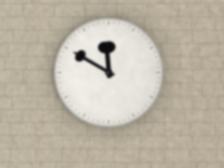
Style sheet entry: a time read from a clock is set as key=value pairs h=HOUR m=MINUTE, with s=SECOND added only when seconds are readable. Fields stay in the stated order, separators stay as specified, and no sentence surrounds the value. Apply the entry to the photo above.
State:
h=11 m=50
